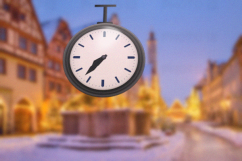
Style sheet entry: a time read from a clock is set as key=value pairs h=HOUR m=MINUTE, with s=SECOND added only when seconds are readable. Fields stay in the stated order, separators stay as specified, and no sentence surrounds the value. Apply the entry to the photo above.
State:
h=7 m=37
